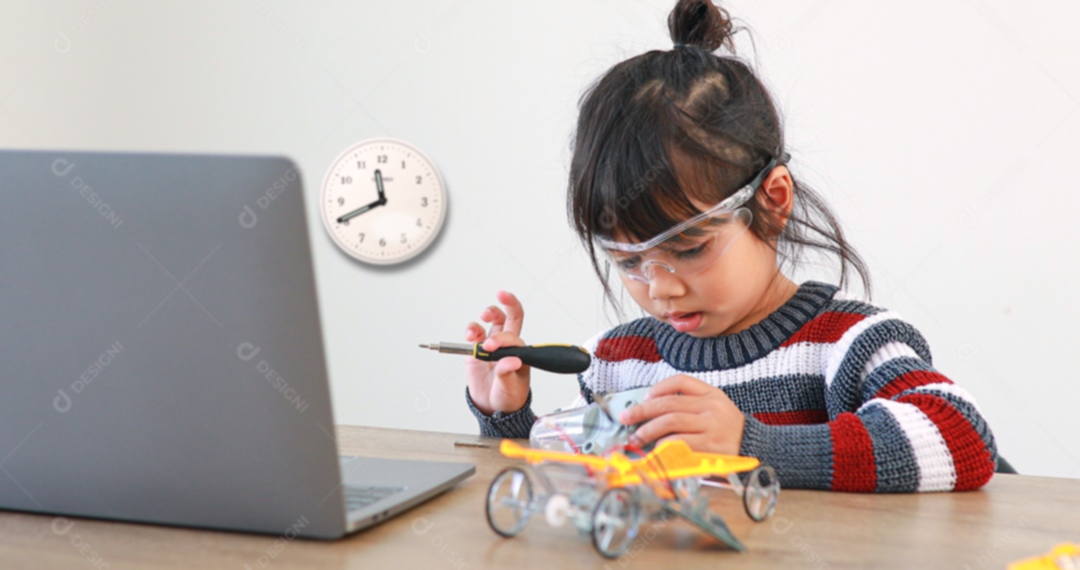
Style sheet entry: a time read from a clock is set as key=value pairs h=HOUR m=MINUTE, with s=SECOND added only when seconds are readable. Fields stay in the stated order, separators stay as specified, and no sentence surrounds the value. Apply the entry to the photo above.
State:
h=11 m=41
